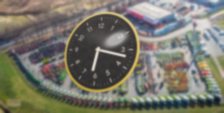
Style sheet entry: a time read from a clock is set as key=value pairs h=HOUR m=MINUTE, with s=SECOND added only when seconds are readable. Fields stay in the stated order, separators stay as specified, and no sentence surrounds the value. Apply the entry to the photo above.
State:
h=6 m=17
